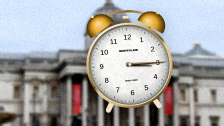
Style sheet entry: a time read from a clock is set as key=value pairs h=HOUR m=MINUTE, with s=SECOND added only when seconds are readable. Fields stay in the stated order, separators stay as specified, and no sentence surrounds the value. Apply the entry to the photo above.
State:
h=3 m=15
